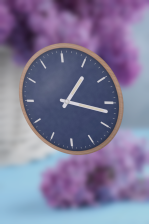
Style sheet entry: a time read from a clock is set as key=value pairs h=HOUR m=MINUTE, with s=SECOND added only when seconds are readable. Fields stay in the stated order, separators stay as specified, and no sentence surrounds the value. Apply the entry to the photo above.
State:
h=1 m=17
